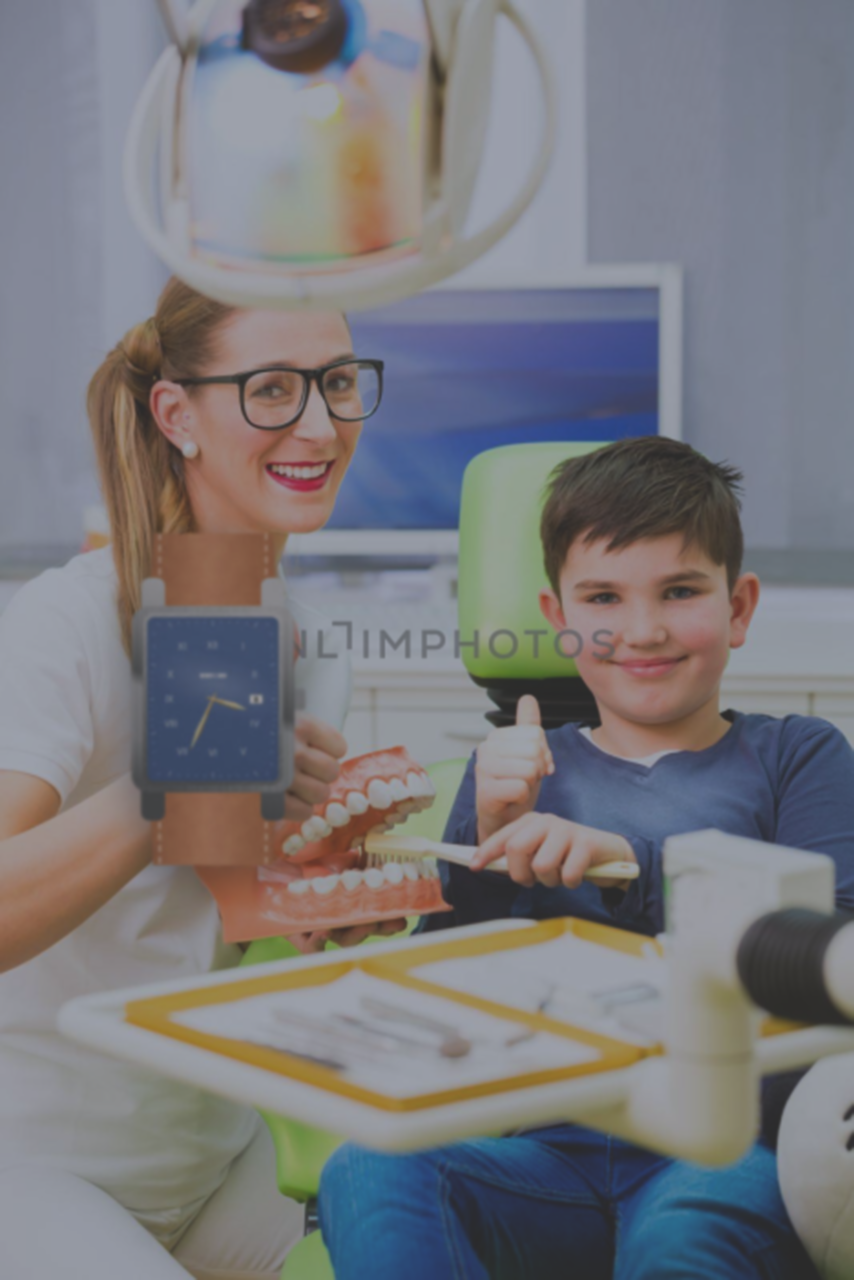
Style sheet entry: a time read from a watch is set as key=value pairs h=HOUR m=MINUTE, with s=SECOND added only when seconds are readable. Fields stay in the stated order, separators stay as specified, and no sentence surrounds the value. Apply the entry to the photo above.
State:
h=3 m=34
